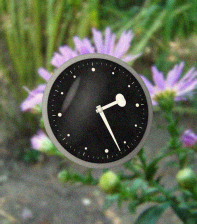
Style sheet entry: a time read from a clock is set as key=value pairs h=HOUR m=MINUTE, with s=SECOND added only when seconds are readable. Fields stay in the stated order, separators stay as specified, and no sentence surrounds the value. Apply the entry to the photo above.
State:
h=2 m=27
